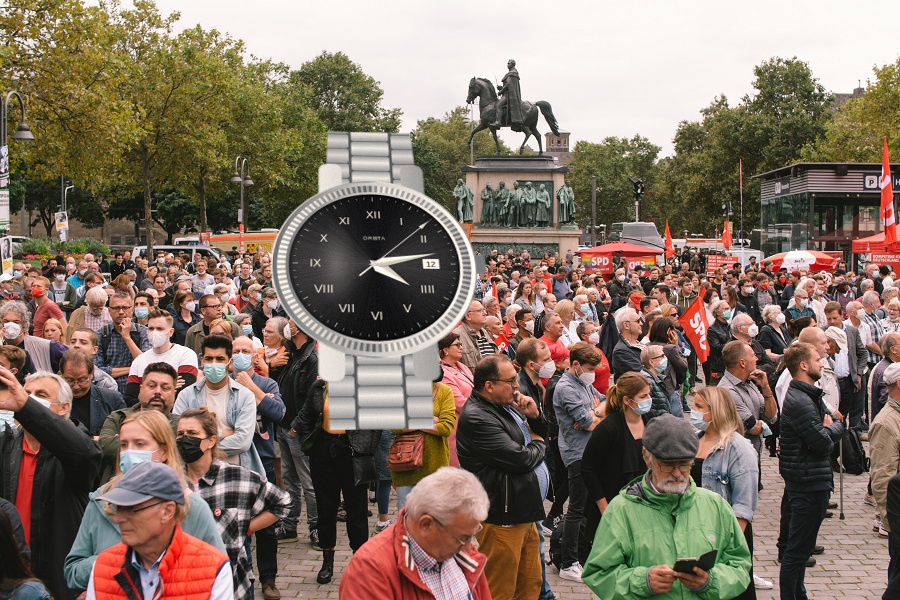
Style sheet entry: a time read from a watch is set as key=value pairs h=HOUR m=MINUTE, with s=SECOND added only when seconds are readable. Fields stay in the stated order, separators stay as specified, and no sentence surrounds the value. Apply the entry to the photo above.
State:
h=4 m=13 s=8
